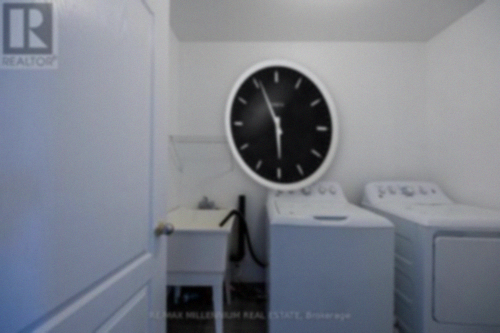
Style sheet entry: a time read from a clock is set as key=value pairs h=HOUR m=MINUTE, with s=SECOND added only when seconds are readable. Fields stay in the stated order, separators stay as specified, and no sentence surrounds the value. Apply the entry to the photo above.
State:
h=5 m=56
